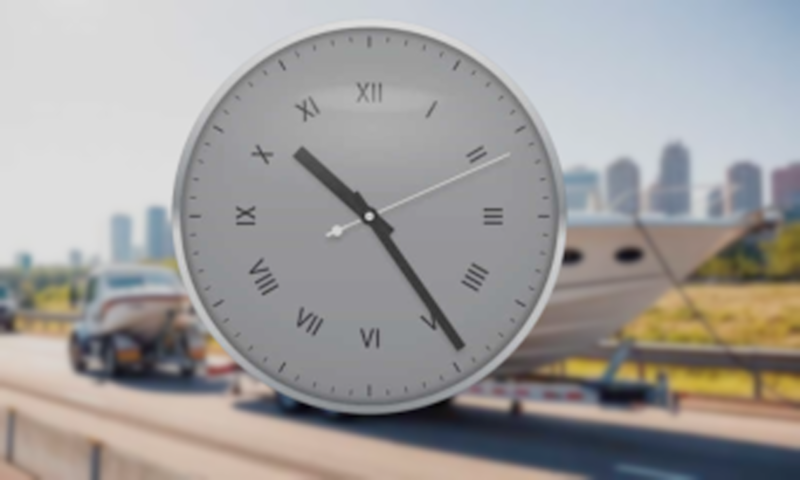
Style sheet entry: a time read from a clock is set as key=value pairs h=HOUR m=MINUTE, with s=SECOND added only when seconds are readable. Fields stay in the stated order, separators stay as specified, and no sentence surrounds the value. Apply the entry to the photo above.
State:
h=10 m=24 s=11
